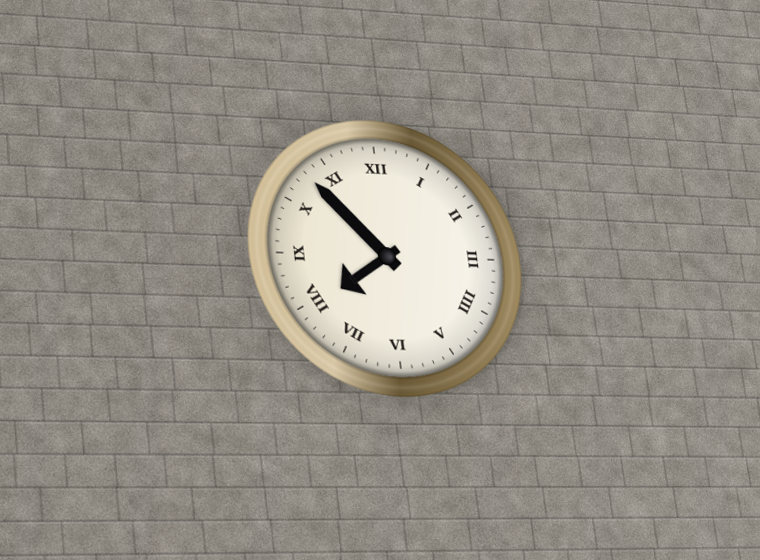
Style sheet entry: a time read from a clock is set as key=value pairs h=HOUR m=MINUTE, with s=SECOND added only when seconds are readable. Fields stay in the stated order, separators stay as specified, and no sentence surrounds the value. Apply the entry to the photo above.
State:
h=7 m=53
